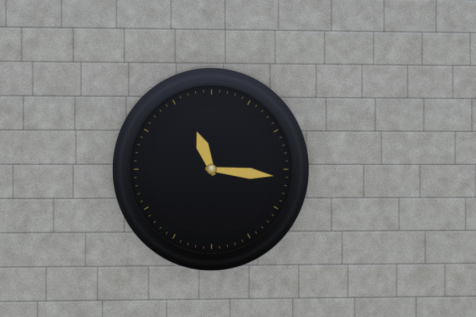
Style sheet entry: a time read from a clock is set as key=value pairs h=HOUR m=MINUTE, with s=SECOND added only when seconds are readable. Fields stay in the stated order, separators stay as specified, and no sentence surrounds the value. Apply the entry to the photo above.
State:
h=11 m=16
